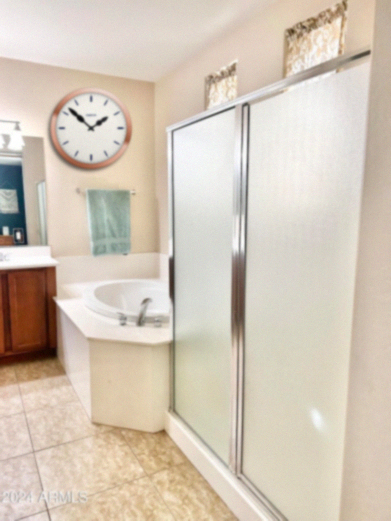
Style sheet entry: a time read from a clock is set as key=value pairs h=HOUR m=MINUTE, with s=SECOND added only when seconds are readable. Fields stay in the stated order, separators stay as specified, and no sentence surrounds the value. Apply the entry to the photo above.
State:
h=1 m=52
